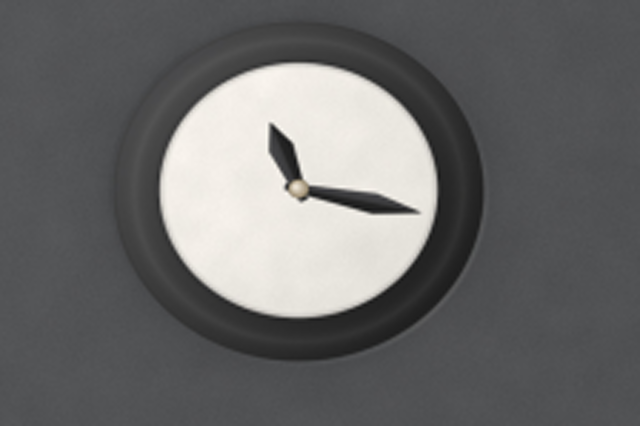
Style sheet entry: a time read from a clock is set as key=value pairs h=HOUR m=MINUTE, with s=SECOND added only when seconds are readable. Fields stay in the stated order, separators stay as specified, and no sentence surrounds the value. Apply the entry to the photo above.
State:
h=11 m=17
